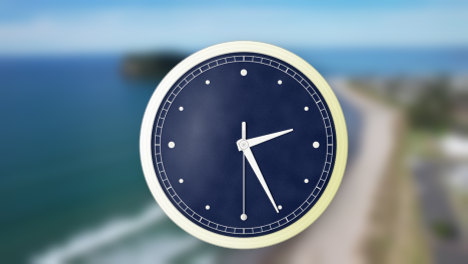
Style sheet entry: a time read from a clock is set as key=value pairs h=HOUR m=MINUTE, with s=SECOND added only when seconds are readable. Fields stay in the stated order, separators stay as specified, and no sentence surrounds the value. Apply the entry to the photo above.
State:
h=2 m=25 s=30
